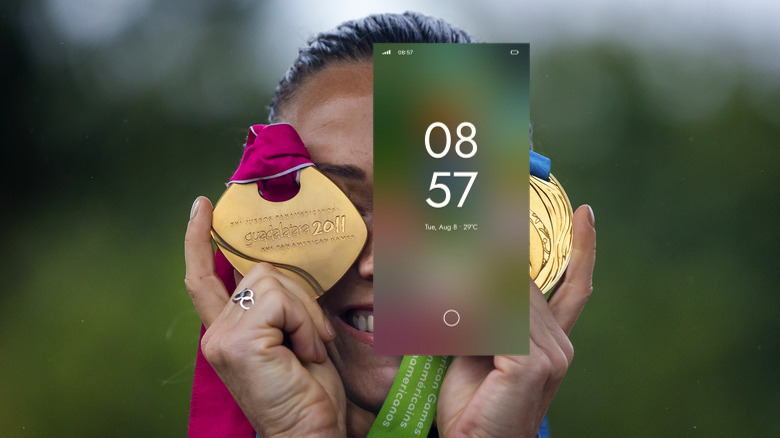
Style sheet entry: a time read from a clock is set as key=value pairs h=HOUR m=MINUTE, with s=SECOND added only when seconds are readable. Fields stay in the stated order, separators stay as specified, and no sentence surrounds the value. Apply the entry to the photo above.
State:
h=8 m=57
